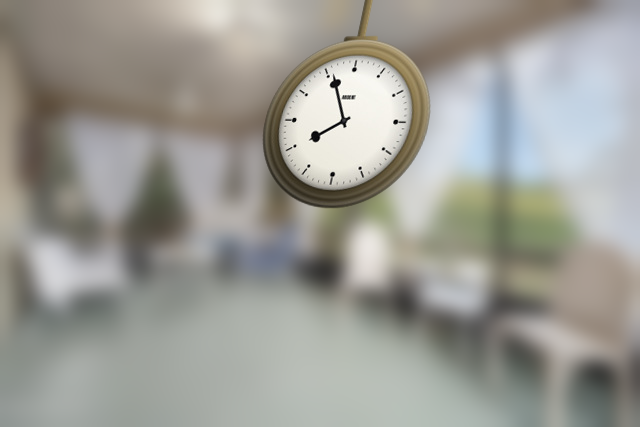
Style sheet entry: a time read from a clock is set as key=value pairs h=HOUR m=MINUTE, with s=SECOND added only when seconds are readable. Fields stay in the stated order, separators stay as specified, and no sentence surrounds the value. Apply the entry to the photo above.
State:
h=7 m=56
